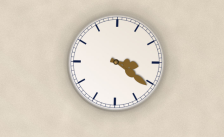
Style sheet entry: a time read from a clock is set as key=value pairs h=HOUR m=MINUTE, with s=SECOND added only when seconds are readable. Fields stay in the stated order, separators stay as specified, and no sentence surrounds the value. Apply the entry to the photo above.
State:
h=3 m=21
